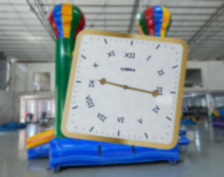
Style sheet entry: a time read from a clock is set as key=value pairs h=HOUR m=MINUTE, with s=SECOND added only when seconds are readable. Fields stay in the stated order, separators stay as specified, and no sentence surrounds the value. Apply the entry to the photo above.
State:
h=9 m=16
